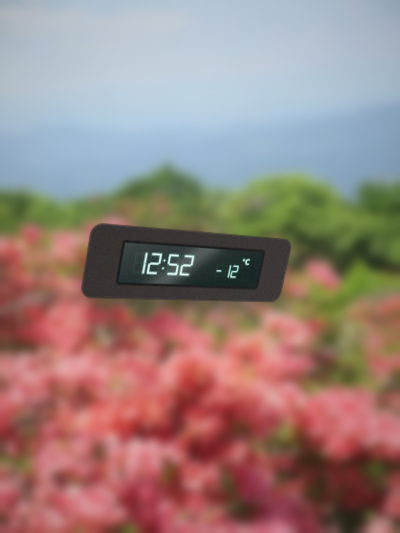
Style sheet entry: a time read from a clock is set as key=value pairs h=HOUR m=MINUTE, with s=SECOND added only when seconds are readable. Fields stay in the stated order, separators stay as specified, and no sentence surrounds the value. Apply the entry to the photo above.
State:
h=12 m=52
